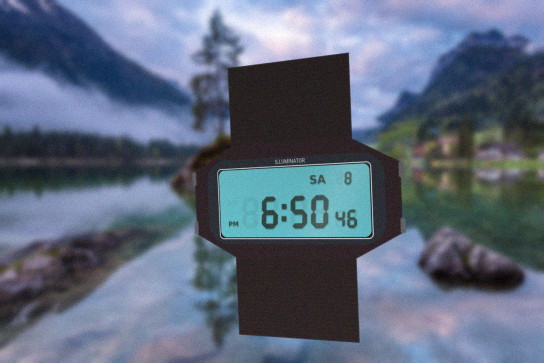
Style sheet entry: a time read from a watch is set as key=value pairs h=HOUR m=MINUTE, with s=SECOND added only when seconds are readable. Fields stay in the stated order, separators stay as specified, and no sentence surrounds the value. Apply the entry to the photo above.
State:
h=6 m=50 s=46
